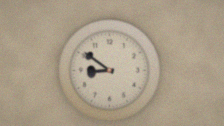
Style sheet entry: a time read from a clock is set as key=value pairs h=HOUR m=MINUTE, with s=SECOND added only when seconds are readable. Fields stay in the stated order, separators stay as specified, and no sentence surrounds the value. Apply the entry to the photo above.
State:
h=8 m=51
